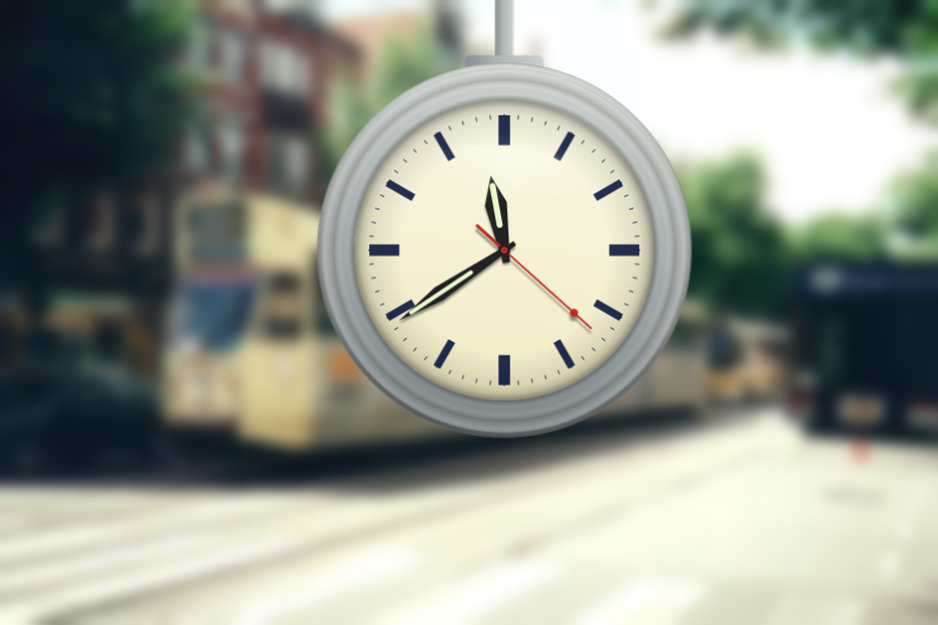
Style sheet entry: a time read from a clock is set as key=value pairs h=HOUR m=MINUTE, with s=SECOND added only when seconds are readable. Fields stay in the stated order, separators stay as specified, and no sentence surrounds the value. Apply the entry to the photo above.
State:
h=11 m=39 s=22
